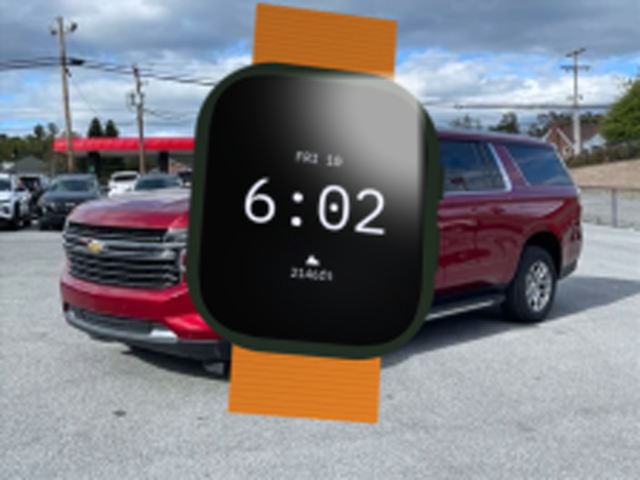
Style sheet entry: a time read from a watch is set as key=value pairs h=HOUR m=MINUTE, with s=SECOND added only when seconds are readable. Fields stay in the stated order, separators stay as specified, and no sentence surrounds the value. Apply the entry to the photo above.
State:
h=6 m=2
